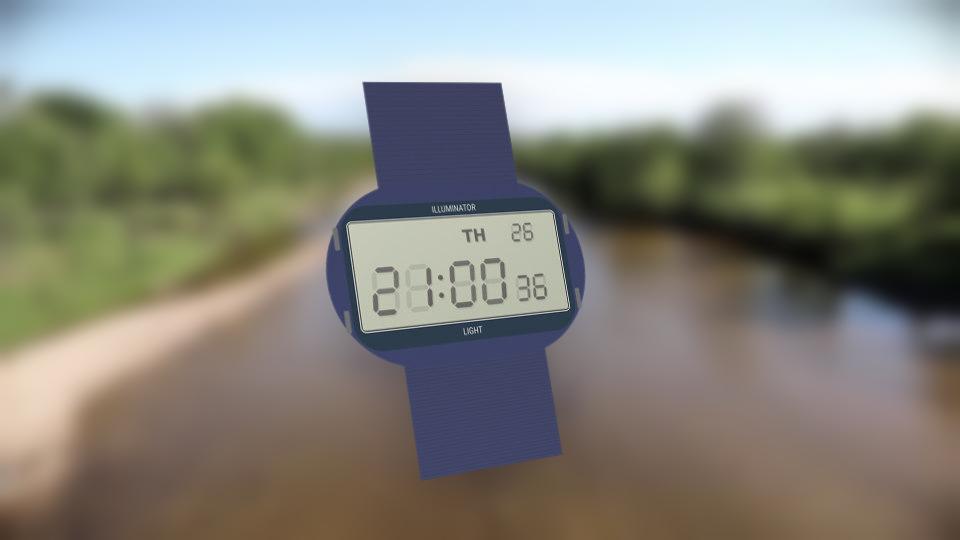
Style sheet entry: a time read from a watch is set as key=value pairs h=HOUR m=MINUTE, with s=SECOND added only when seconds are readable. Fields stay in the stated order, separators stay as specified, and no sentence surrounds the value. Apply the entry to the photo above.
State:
h=21 m=0 s=36
